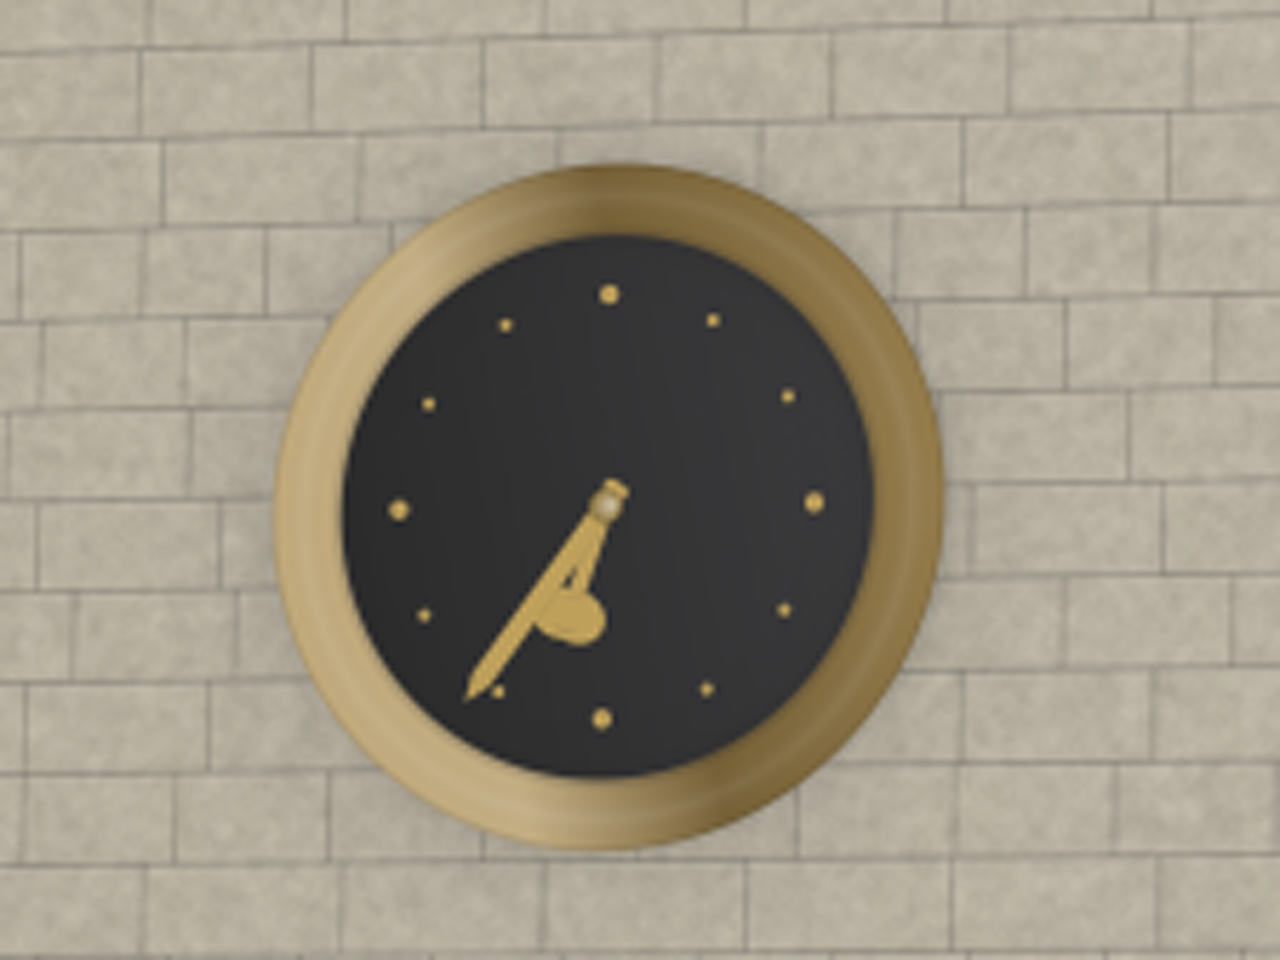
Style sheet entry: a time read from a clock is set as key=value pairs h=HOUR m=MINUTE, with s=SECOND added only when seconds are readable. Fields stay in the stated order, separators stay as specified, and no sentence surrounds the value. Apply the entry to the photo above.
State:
h=6 m=36
